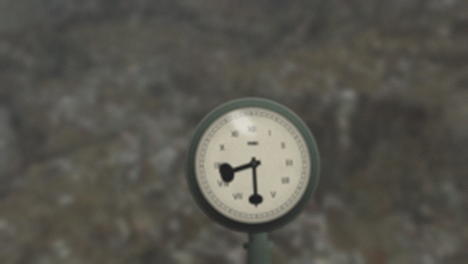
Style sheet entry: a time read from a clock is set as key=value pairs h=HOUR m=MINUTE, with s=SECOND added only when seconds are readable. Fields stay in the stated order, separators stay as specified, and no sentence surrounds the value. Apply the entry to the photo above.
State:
h=8 m=30
